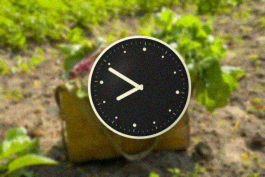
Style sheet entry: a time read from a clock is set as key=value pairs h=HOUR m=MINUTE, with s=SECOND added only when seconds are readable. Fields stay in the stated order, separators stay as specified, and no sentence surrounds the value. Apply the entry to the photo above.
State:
h=7 m=49
